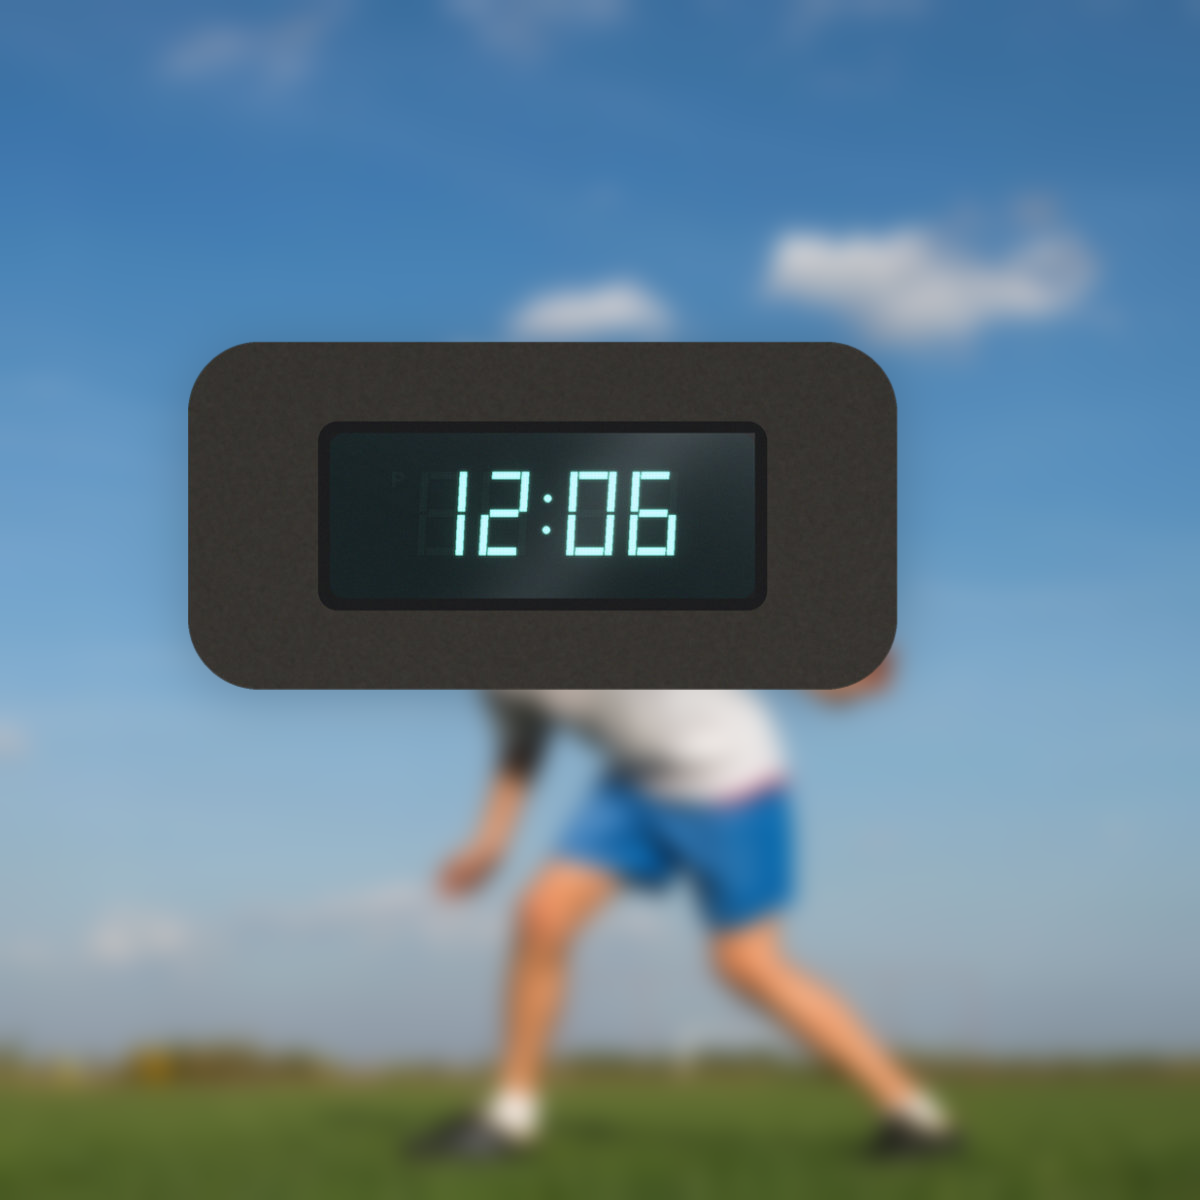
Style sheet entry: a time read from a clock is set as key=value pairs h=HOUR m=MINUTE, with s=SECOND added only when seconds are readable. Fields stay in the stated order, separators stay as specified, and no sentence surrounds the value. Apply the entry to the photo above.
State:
h=12 m=6
